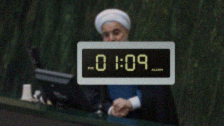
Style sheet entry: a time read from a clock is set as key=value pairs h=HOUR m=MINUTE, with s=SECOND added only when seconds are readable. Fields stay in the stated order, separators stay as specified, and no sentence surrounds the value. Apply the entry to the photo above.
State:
h=1 m=9
